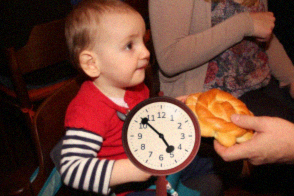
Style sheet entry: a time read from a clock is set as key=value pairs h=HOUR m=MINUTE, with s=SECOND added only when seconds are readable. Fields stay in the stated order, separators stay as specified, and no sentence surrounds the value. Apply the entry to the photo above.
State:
h=4 m=52
